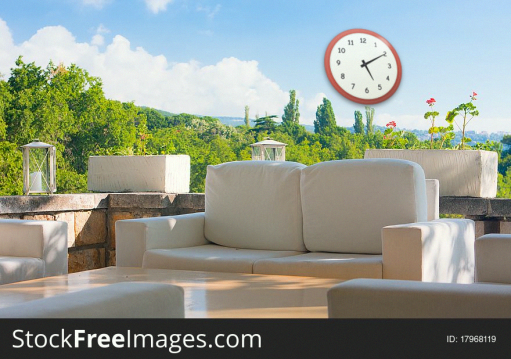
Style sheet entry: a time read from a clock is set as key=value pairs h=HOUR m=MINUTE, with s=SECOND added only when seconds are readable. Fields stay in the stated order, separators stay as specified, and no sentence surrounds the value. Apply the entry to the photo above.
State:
h=5 m=10
